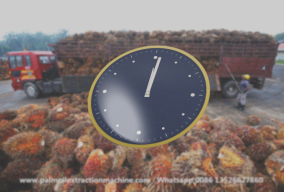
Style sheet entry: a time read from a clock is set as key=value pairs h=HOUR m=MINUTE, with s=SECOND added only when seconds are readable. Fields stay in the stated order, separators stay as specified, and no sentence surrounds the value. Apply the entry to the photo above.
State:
h=12 m=1
